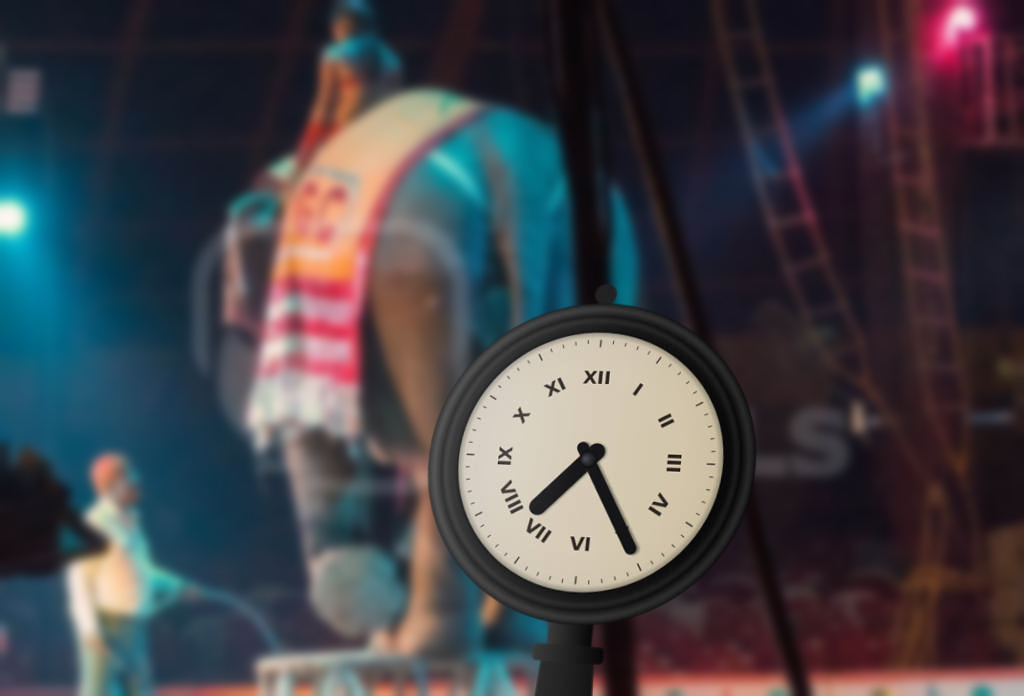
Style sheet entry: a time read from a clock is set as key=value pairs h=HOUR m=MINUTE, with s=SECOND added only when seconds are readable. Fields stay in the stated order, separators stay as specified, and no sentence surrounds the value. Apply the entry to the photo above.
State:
h=7 m=25
